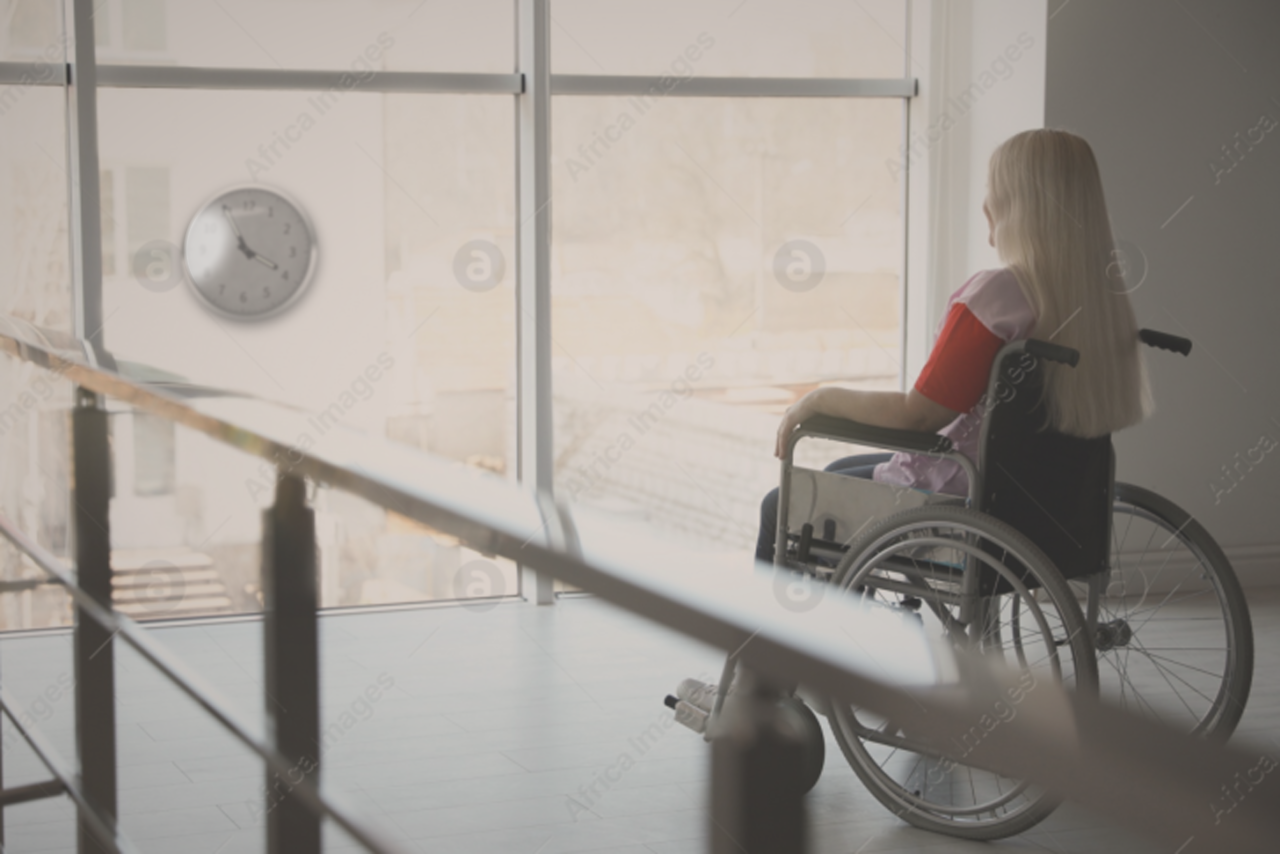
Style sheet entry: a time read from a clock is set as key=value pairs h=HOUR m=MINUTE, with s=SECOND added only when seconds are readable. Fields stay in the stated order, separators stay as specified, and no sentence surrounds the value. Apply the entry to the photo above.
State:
h=3 m=55
